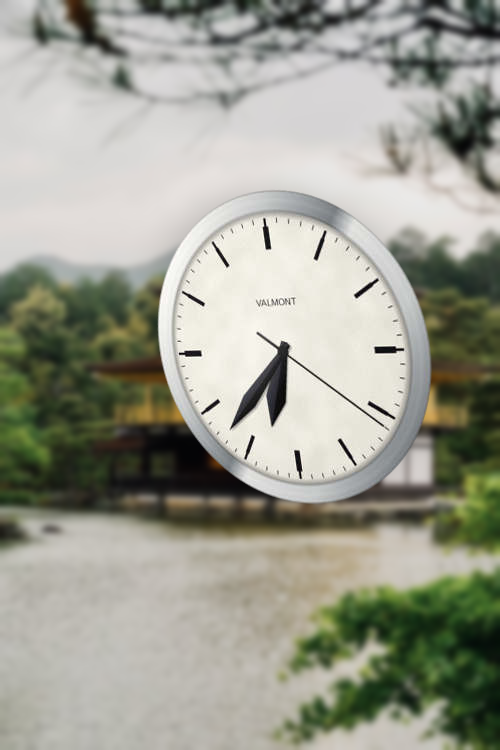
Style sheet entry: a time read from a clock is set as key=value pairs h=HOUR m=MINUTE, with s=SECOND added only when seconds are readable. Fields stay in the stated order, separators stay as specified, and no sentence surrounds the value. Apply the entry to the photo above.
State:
h=6 m=37 s=21
